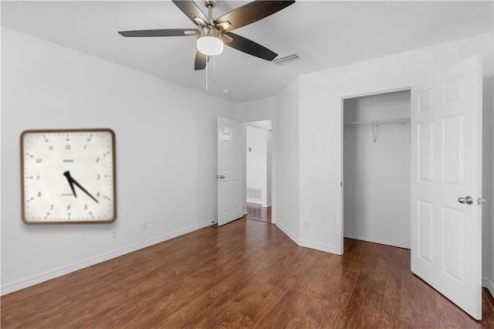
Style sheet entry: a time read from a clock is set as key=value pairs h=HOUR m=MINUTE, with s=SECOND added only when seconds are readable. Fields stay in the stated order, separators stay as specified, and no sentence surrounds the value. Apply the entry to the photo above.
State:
h=5 m=22
